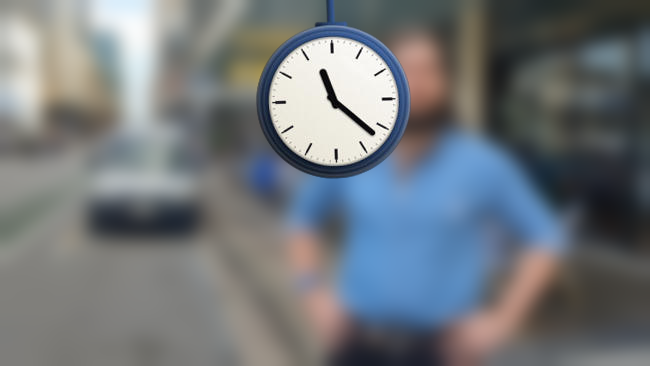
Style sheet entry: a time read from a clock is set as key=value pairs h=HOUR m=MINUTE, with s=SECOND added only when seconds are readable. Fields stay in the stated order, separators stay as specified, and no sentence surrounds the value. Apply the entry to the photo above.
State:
h=11 m=22
